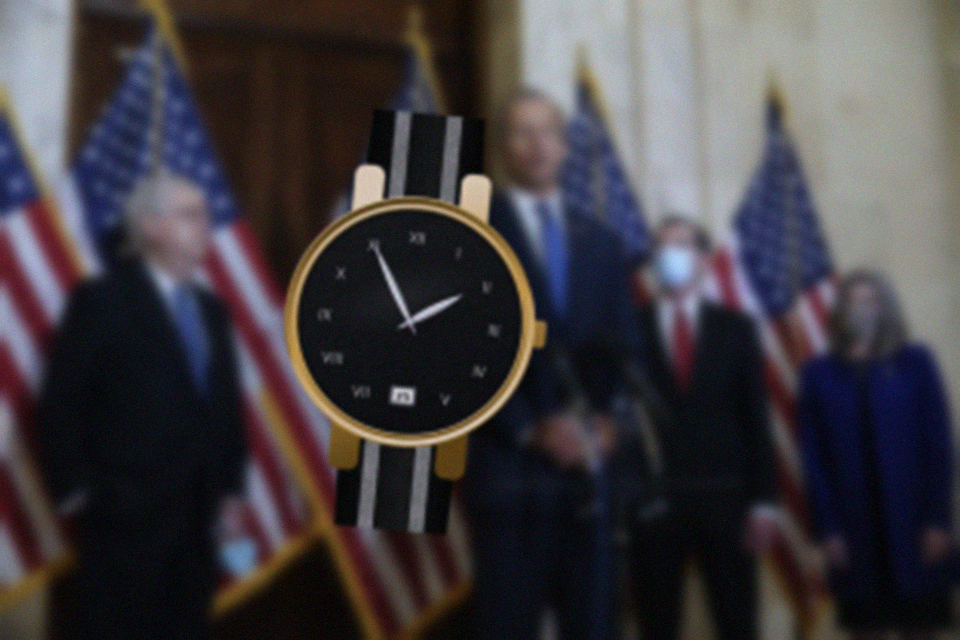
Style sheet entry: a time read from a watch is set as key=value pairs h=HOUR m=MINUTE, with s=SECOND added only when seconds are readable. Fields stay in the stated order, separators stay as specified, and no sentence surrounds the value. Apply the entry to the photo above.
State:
h=1 m=55
